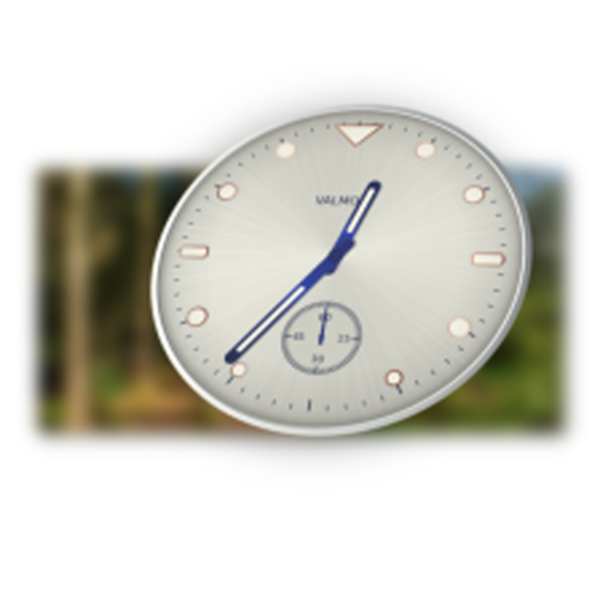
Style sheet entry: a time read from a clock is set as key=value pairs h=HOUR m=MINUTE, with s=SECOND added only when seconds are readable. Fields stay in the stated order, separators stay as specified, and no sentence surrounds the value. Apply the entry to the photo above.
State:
h=12 m=36
